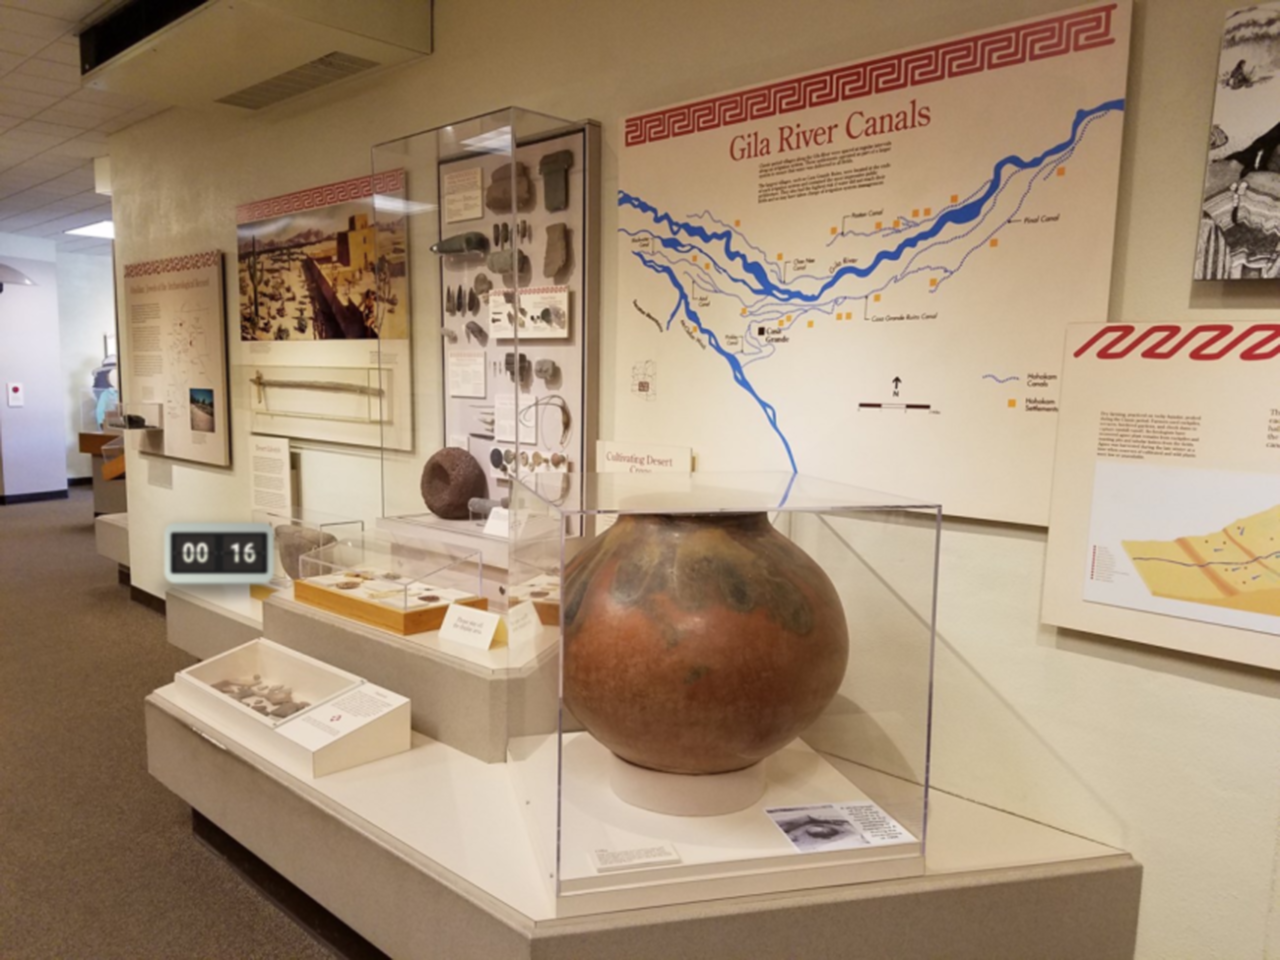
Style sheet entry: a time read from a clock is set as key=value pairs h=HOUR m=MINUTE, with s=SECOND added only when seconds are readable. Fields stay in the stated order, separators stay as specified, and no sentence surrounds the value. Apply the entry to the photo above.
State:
h=0 m=16
